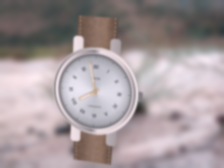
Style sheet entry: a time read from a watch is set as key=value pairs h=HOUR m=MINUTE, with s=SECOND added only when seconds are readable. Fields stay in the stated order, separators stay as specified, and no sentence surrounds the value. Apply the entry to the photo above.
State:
h=7 m=58
